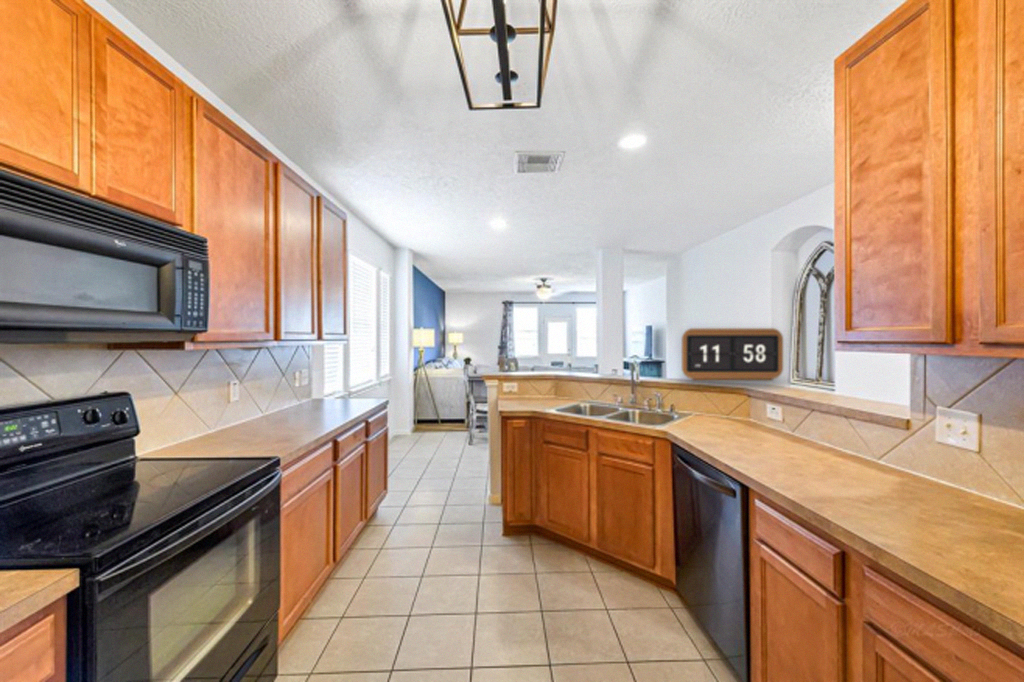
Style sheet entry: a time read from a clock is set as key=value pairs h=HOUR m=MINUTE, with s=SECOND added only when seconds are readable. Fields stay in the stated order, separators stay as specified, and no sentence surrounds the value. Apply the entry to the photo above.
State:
h=11 m=58
